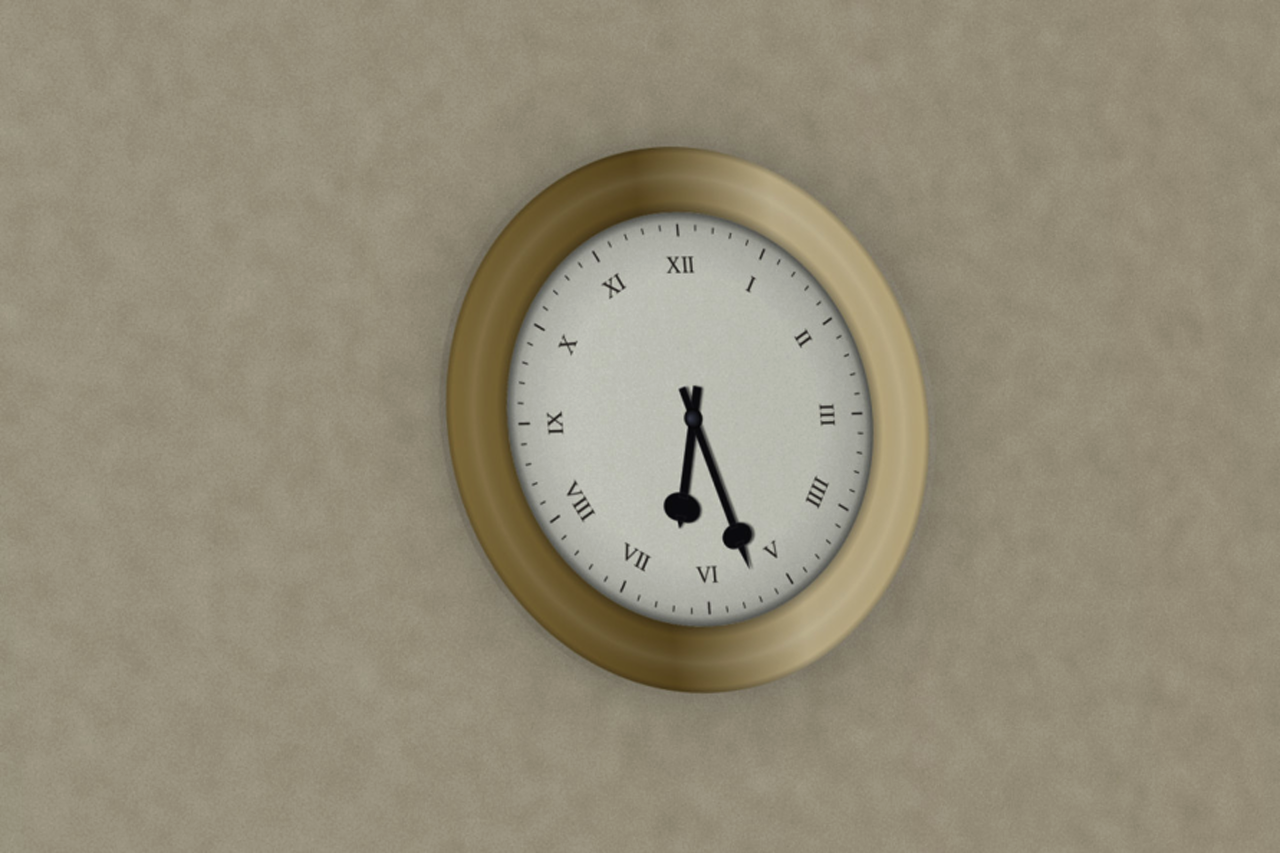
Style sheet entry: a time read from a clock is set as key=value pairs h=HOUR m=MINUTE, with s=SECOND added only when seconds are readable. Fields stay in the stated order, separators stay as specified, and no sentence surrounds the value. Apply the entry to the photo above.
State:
h=6 m=27
